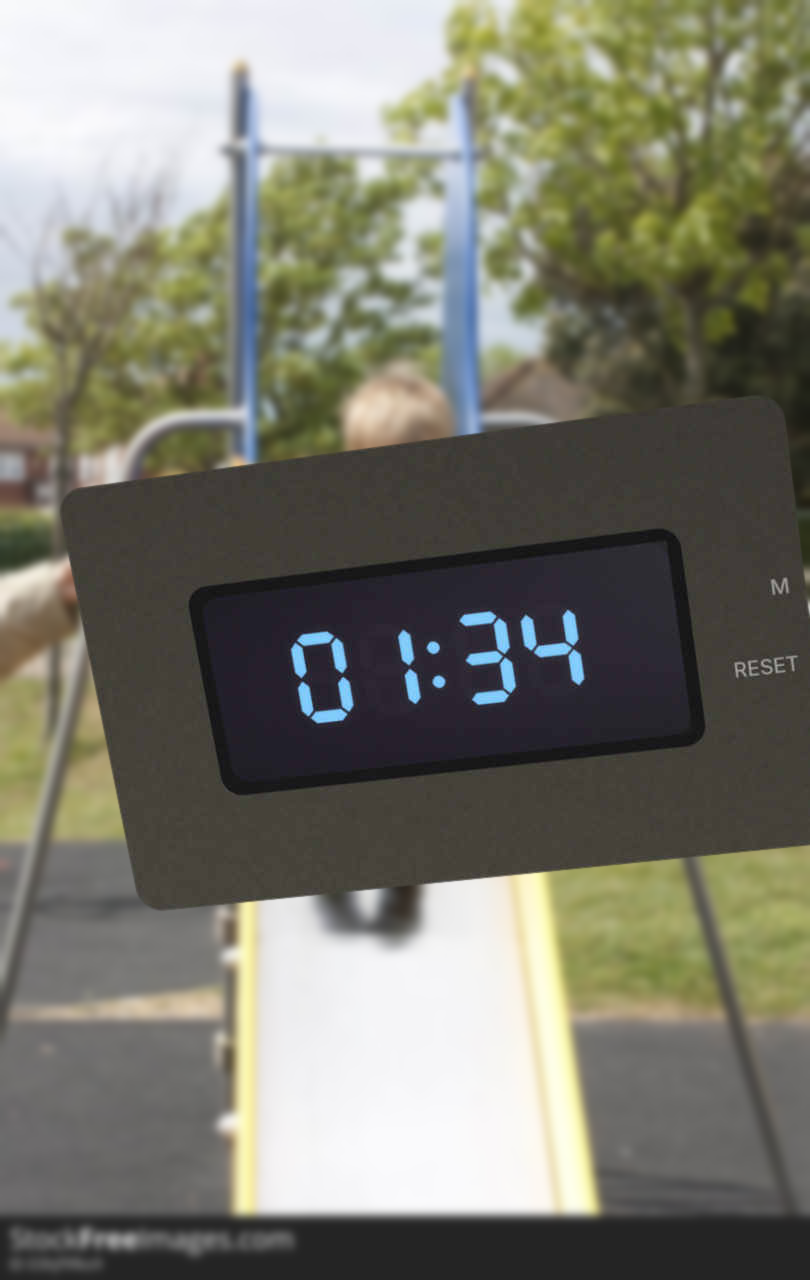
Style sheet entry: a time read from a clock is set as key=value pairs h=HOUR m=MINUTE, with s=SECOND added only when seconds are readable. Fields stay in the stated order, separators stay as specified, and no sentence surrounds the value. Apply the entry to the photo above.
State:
h=1 m=34
